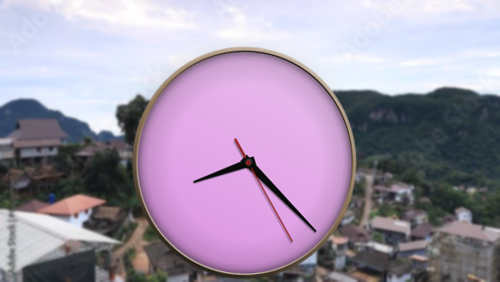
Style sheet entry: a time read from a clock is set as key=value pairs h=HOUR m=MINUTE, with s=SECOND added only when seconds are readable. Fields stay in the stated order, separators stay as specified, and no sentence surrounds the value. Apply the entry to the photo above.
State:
h=8 m=22 s=25
